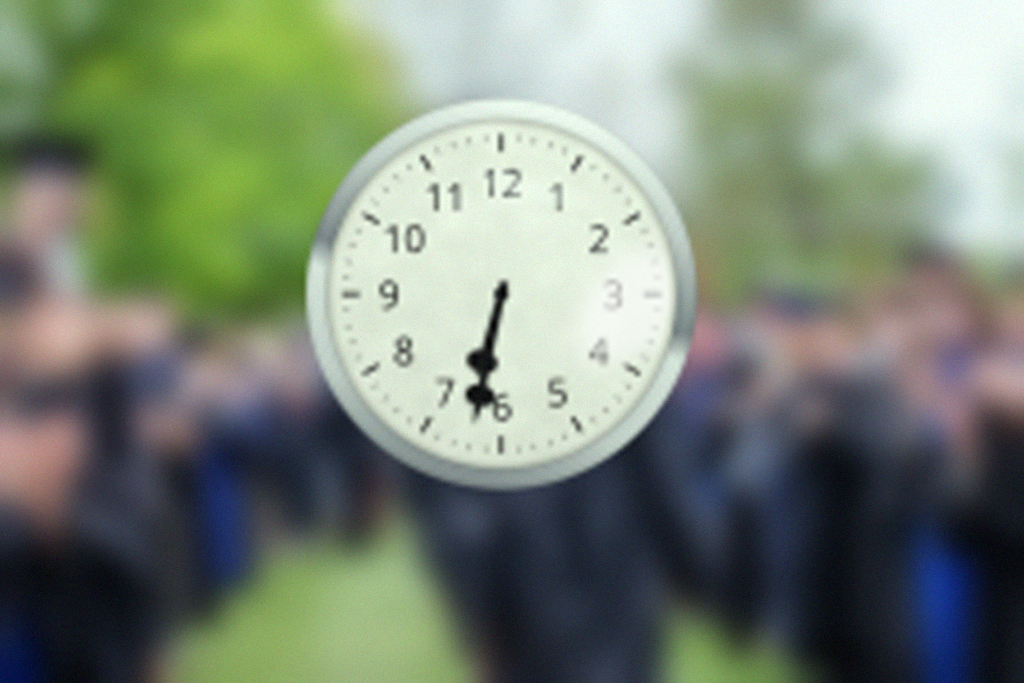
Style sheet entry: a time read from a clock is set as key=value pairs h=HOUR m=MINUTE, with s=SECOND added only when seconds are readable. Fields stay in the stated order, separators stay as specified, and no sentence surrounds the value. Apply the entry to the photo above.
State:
h=6 m=32
